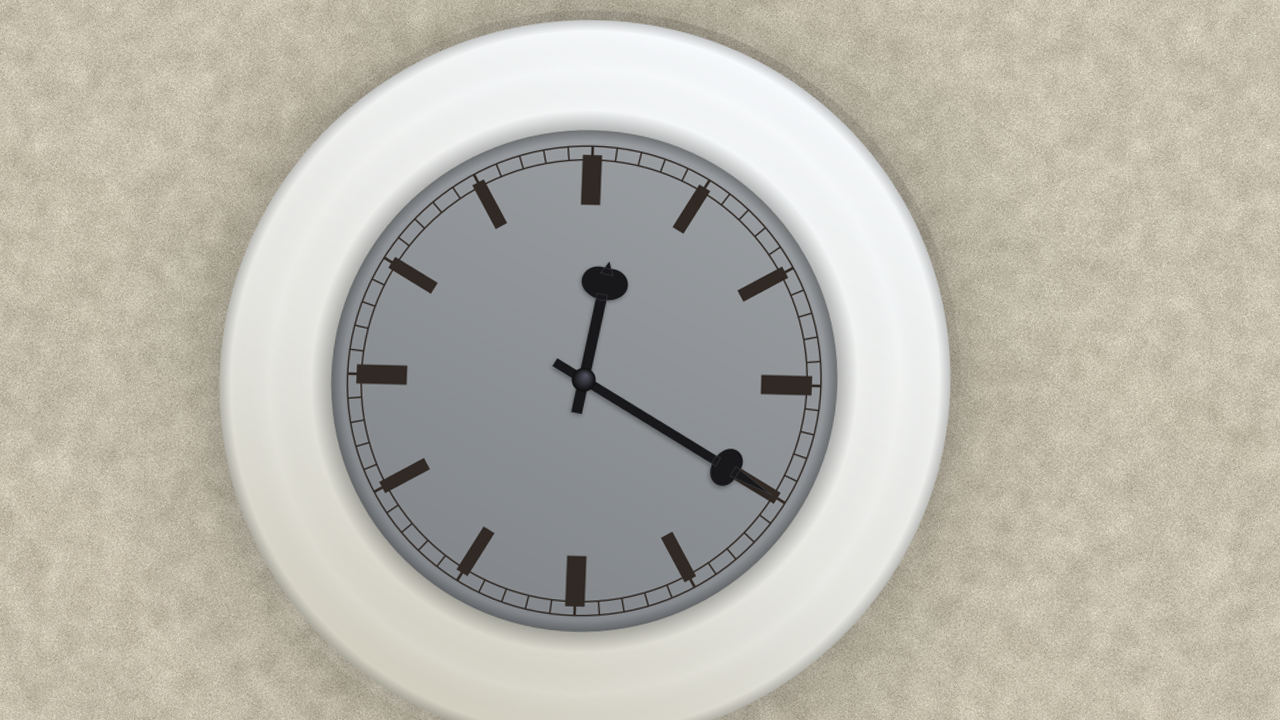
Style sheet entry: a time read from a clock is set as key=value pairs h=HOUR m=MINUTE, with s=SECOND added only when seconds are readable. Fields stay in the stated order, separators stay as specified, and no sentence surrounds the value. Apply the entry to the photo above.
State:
h=12 m=20
